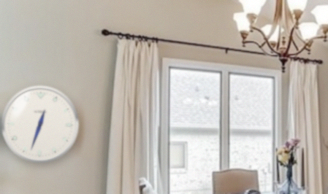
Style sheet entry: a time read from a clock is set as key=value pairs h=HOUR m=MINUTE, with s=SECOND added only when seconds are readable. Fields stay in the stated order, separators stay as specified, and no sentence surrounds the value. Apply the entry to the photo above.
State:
h=12 m=33
